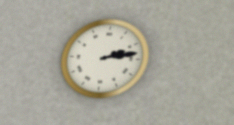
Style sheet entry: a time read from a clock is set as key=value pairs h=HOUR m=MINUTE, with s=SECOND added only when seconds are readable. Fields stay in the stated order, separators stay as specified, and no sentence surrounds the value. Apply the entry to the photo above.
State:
h=2 m=13
